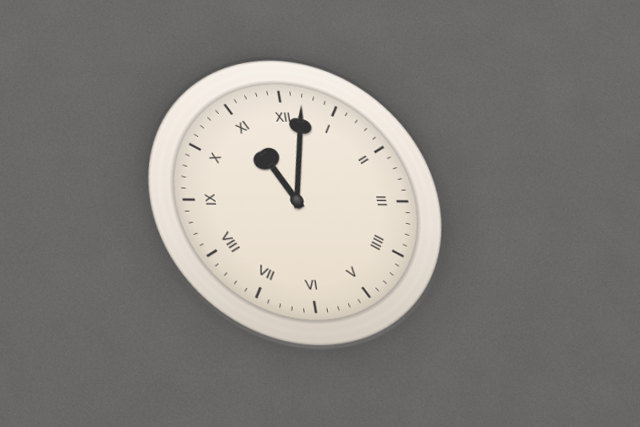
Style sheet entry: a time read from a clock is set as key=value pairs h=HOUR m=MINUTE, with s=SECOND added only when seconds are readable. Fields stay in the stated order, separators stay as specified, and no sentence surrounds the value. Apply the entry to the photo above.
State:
h=11 m=2
